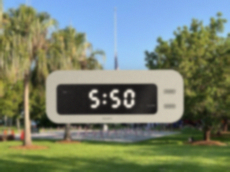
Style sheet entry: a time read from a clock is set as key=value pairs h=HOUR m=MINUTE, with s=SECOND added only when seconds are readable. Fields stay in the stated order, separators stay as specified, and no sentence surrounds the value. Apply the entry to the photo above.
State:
h=5 m=50
